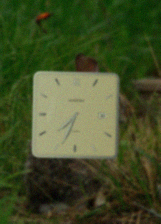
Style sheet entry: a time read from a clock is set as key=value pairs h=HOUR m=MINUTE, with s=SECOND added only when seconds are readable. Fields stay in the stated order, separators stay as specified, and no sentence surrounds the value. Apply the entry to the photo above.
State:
h=7 m=34
